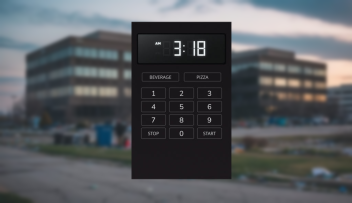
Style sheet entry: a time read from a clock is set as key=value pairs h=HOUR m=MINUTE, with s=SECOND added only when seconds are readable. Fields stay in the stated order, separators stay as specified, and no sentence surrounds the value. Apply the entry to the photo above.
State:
h=3 m=18
